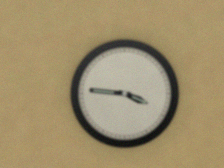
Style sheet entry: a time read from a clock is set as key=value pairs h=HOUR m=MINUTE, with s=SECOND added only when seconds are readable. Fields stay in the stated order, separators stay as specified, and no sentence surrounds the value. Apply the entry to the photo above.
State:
h=3 m=46
